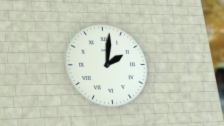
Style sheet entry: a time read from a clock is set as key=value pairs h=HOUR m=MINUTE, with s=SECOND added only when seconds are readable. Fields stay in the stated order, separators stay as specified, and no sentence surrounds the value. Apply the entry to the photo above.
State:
h=2 m=2
